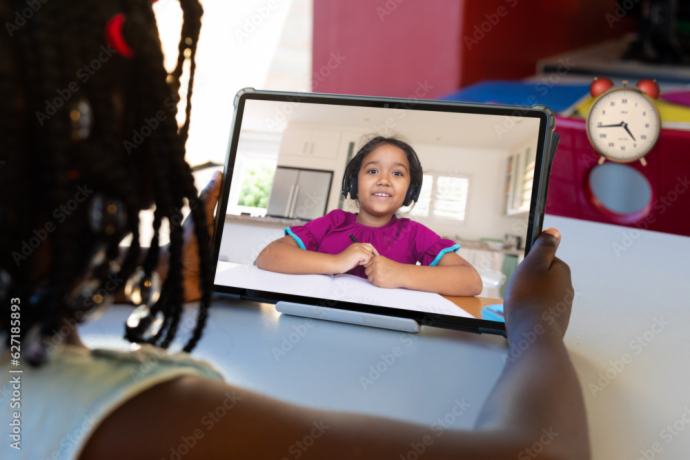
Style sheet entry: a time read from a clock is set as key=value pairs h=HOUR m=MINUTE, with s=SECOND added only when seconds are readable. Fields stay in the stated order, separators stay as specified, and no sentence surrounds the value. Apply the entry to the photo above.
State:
h=4 m=44
